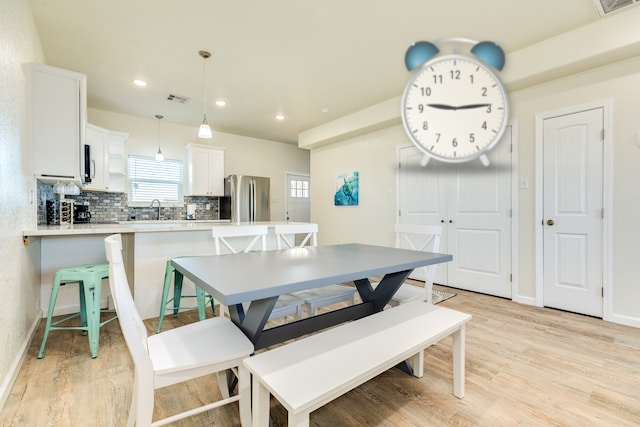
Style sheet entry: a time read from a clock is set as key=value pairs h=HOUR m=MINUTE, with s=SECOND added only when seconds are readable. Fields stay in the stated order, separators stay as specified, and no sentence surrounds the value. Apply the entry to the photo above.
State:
h=9 m=14
